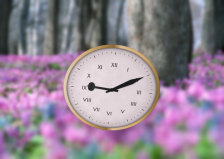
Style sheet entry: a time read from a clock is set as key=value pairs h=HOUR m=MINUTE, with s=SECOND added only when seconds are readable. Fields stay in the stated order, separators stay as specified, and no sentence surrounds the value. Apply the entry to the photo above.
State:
h=9 m=10
